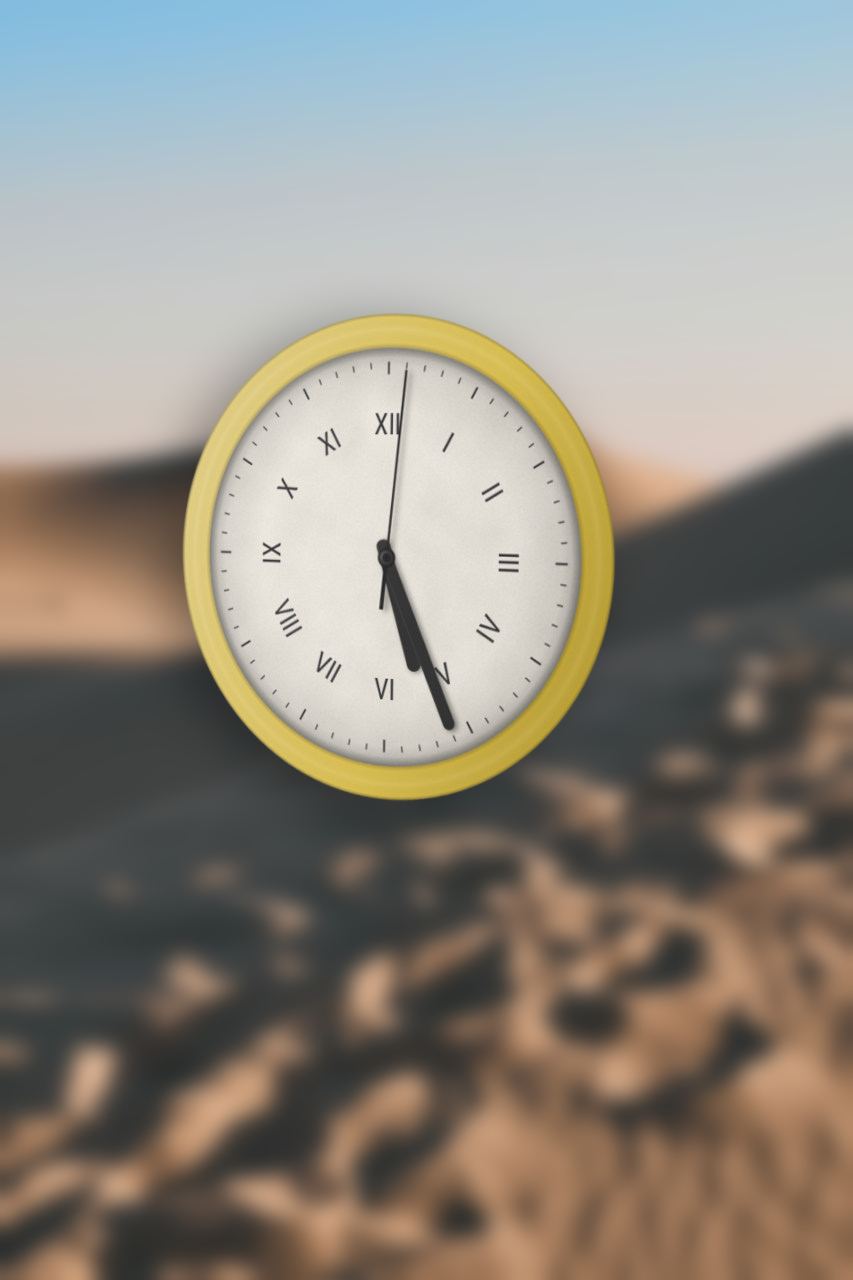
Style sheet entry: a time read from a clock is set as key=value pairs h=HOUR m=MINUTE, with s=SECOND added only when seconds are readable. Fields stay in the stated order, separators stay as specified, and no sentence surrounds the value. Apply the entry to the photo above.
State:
h=5 m=26 s=1
